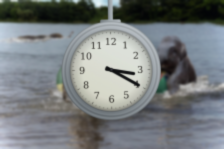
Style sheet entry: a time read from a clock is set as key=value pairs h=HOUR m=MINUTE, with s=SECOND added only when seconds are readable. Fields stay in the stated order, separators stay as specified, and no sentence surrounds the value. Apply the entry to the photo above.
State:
h=3 m=20
